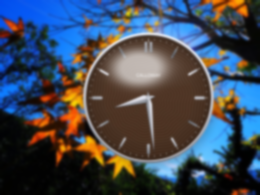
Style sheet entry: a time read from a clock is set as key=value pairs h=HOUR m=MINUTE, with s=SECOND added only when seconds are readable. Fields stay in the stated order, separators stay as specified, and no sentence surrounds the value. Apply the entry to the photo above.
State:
h=8 m=29
